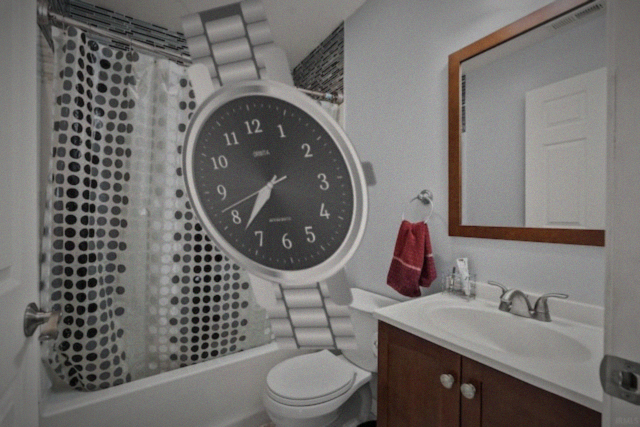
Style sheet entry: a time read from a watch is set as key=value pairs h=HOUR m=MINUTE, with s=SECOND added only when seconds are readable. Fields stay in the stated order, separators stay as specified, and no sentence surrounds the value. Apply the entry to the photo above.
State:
h=7 m=37 s=42
